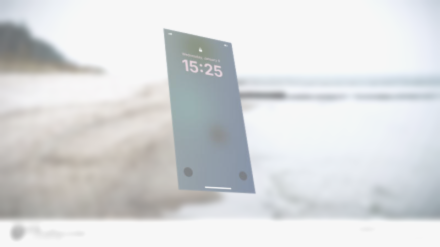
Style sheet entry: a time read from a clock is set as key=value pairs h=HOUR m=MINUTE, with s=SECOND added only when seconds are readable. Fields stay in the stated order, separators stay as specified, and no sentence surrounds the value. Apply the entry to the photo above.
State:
h=15 m=25
